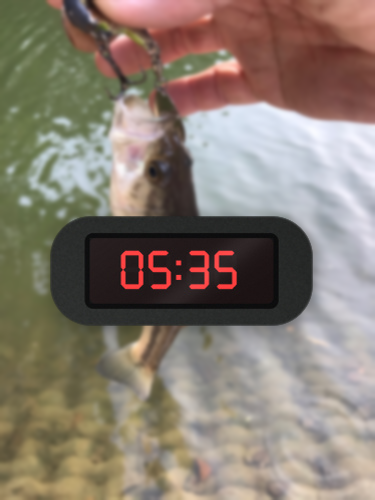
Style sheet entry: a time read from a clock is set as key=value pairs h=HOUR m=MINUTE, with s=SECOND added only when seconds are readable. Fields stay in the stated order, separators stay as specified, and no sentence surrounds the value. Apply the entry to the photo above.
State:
h=5 m=35
